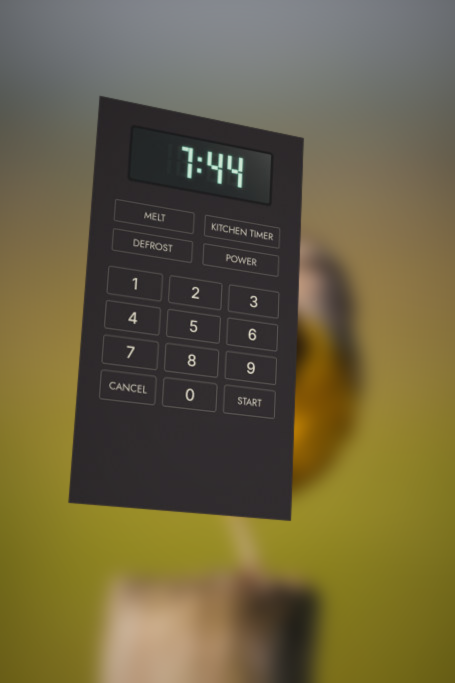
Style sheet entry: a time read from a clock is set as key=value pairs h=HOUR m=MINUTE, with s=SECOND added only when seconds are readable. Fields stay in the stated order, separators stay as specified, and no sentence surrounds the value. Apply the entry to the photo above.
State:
h=7 m=44
